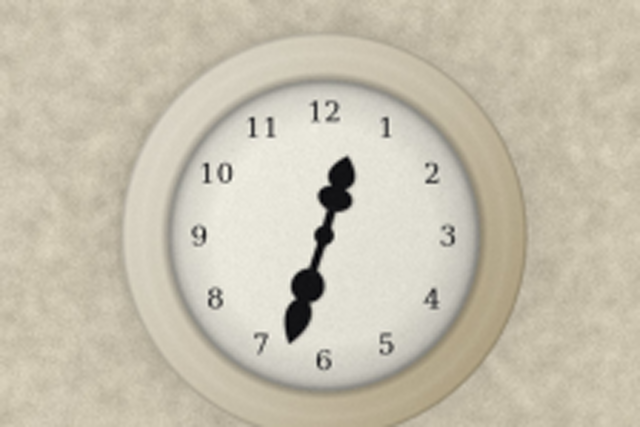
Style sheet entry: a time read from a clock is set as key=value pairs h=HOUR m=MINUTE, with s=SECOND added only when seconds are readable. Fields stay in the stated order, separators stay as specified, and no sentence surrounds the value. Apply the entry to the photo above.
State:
h=12 m=33
